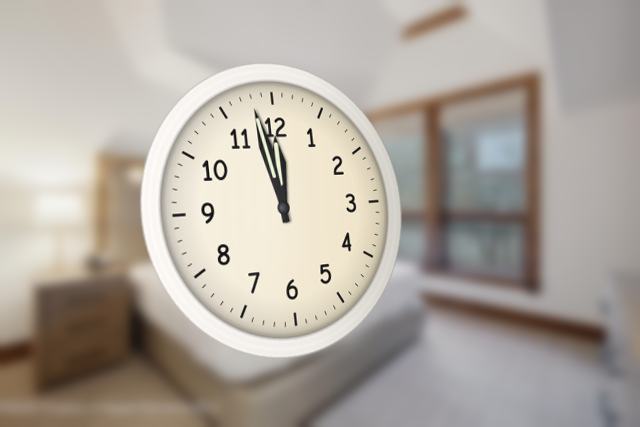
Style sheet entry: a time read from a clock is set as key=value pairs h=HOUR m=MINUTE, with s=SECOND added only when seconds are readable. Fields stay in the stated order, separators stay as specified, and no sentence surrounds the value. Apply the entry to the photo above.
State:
h=11 m=58
